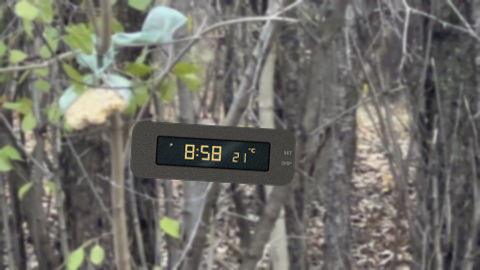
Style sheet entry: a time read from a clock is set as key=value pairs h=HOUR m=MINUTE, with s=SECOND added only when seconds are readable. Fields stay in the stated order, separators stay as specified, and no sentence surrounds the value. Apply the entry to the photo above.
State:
h=8 m=58
